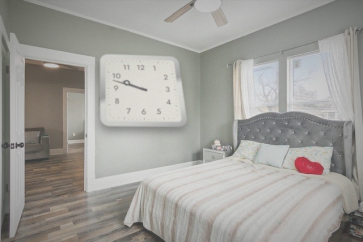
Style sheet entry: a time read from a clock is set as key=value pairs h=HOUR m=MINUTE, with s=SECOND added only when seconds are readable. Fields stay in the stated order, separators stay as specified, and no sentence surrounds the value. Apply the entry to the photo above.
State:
h=9 m=48
